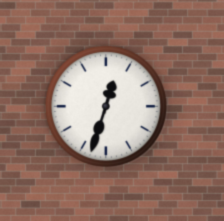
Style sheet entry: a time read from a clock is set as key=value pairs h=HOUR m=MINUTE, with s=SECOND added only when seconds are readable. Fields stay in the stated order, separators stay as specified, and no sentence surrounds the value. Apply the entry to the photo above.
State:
h=12 m=33
